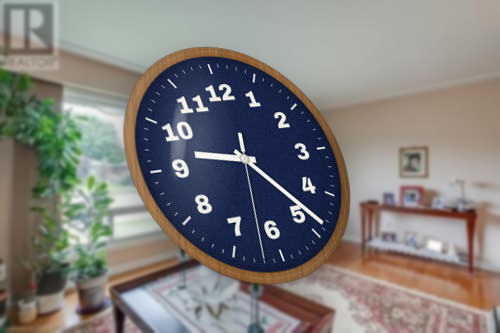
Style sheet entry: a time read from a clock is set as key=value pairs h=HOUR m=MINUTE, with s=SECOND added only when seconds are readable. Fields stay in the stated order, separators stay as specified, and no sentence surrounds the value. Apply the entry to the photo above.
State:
h=9 m=23 s=32
